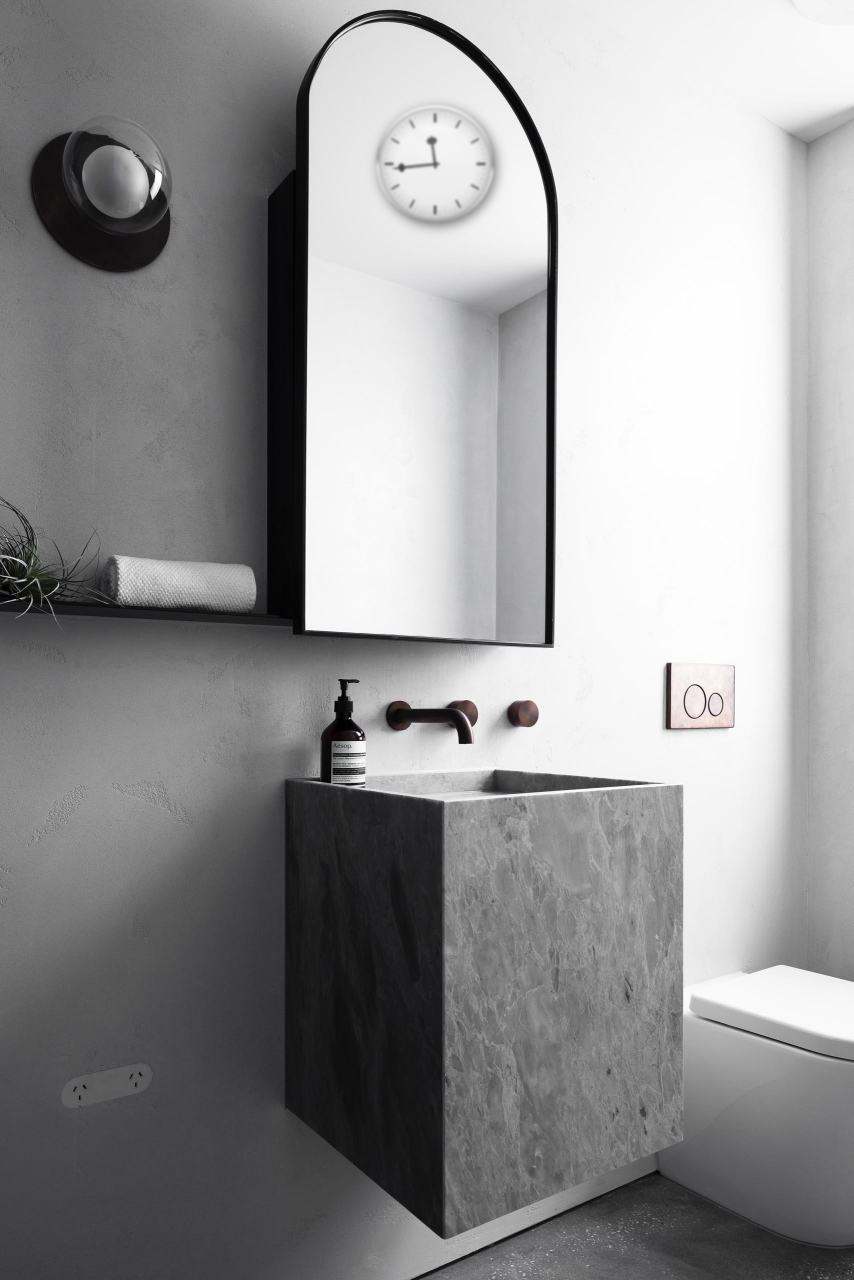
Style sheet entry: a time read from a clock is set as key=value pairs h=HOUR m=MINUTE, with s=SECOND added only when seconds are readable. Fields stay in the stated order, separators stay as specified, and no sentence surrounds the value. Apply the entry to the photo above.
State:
h=11 m=44
